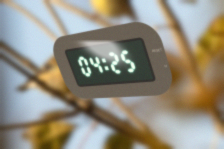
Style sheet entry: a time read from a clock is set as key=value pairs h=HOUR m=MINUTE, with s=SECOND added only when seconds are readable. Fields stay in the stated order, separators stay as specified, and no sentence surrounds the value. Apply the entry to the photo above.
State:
h=4 m=25
